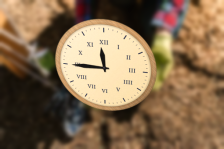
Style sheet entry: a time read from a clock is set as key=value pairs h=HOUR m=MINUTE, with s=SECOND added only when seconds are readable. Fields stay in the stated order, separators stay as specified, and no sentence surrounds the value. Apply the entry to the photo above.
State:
h=11 m=45
